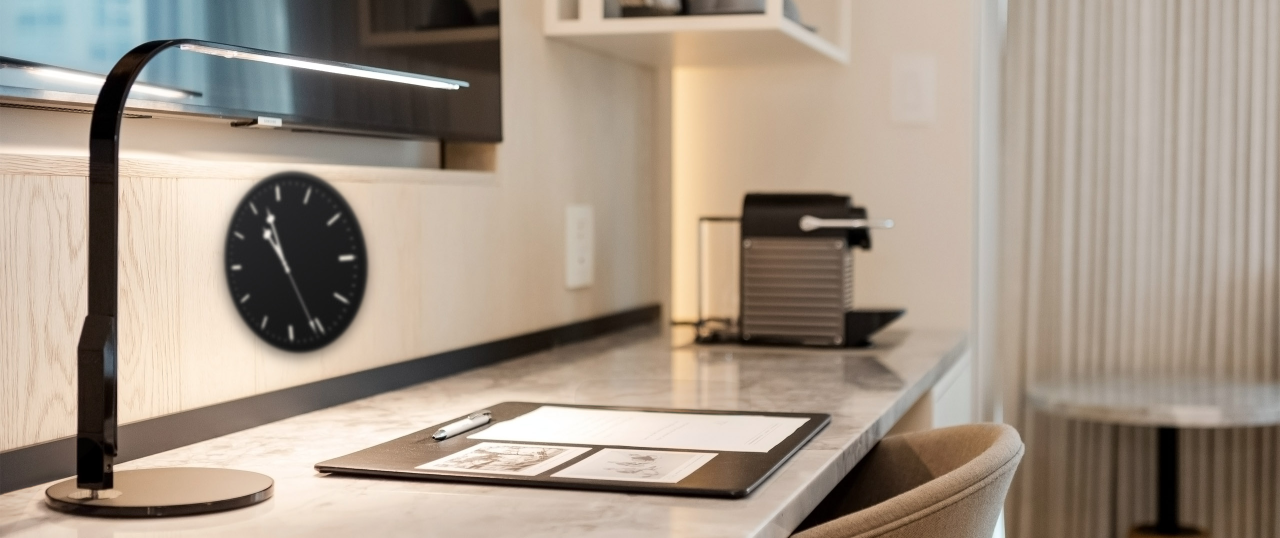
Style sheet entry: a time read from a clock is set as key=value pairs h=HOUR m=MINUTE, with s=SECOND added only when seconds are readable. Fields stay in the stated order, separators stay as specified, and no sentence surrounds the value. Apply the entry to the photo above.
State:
h=10 m=57 s=26
